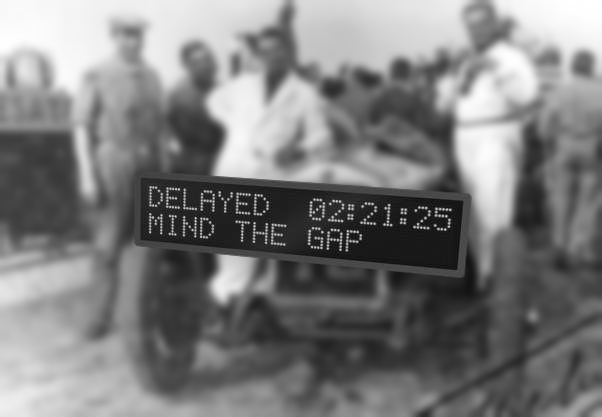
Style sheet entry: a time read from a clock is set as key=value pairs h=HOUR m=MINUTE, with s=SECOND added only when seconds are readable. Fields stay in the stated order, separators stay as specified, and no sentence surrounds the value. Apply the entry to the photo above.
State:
h=2 m=21 s=25
